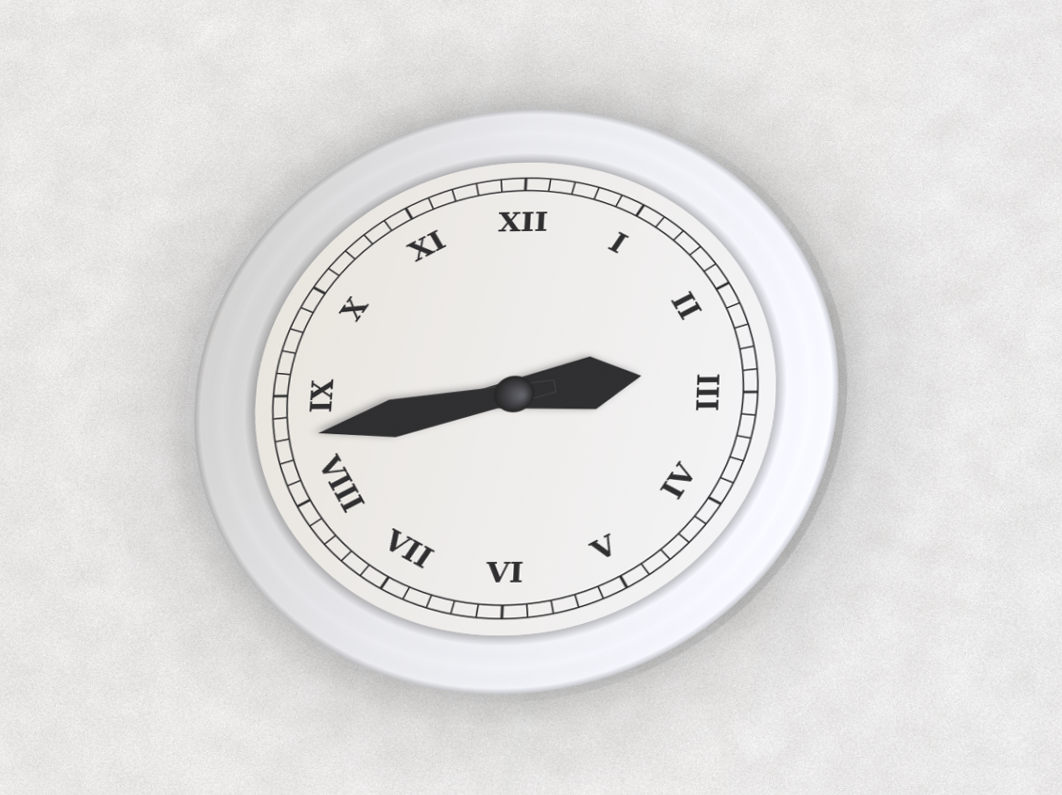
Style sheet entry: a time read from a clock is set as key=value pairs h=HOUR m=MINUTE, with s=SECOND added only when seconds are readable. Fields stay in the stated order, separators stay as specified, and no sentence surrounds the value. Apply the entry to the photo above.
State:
h=2 m=43
